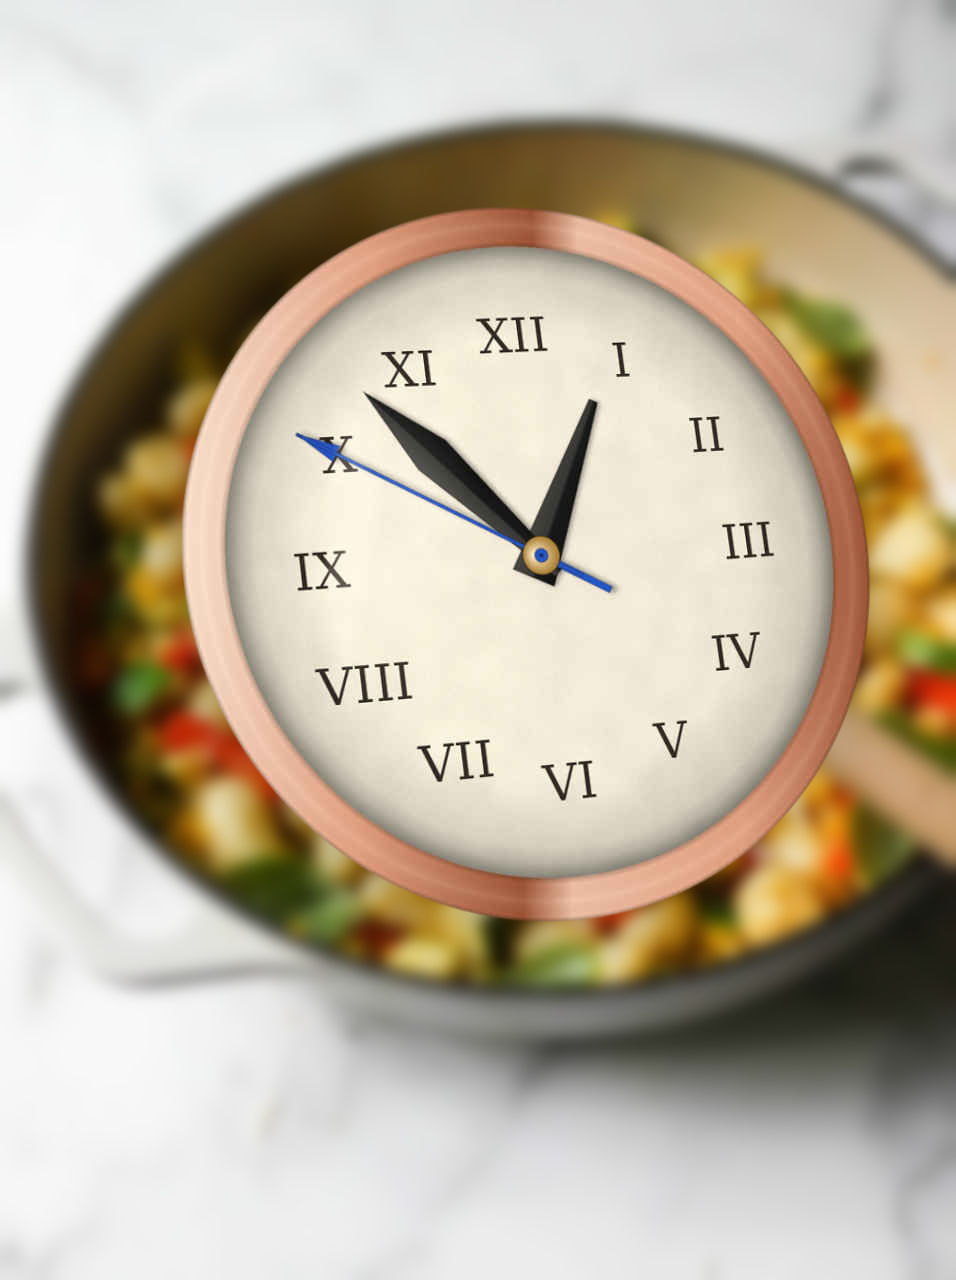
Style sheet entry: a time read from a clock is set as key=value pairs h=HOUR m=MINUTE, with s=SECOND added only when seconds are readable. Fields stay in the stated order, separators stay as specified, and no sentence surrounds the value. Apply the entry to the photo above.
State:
h=12 m=52 s=50
